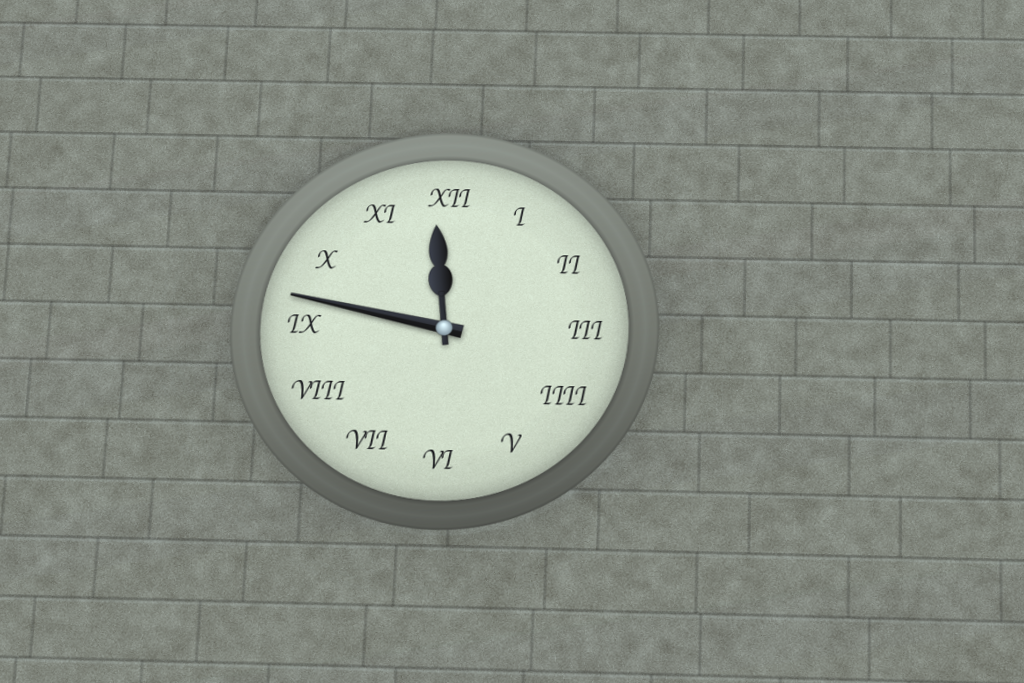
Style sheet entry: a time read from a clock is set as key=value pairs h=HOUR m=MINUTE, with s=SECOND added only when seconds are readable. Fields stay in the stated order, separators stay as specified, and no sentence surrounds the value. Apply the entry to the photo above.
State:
h=11 m=47
